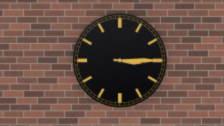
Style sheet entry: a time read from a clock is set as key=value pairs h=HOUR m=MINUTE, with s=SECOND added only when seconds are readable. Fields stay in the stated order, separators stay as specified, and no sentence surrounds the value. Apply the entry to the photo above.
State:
h=3 m=15
